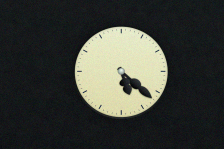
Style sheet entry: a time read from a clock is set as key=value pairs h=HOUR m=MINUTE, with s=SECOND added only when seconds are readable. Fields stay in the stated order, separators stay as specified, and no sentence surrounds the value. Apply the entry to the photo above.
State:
h=5 m=22
